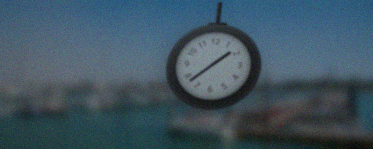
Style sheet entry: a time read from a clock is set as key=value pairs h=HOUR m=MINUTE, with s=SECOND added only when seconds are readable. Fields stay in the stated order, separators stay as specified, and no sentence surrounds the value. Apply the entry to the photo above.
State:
h=1 m=38
